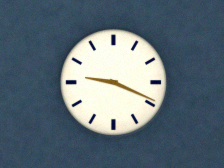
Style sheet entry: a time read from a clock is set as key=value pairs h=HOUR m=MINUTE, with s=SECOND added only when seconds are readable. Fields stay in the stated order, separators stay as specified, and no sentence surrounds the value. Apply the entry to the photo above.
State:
h=9 m=19
